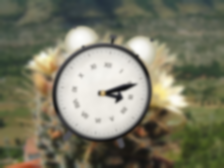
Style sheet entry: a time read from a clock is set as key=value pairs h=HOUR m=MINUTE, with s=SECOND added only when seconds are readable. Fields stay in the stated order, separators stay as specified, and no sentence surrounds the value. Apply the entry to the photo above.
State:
h=3 m=11
